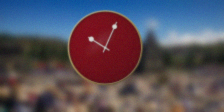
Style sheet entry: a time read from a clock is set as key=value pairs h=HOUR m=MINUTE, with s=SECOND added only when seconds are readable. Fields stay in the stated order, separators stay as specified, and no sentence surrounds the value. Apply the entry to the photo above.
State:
h=10 m=4
